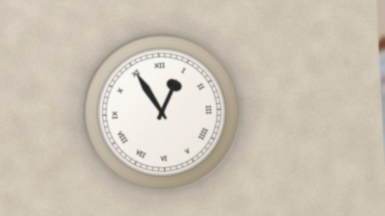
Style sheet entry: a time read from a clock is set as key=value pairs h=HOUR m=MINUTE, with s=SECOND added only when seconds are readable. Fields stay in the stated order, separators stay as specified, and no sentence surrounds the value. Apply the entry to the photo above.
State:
h=12 m=55
